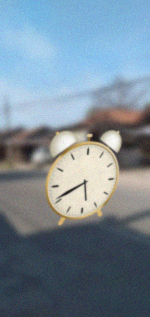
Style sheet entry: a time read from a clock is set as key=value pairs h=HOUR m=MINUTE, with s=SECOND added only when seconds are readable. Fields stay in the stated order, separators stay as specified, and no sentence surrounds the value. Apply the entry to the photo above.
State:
h=5 m=41
